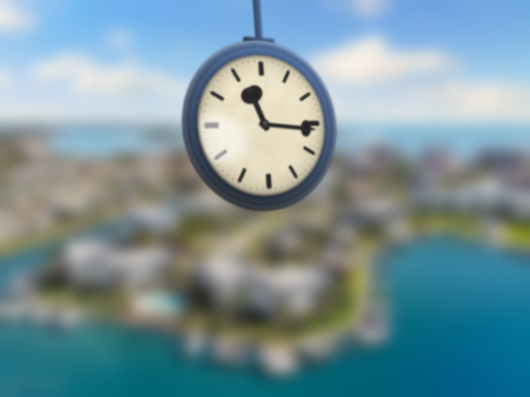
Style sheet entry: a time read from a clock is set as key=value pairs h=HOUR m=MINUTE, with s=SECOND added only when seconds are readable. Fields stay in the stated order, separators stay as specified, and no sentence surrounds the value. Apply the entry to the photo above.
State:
h=11 m=16
